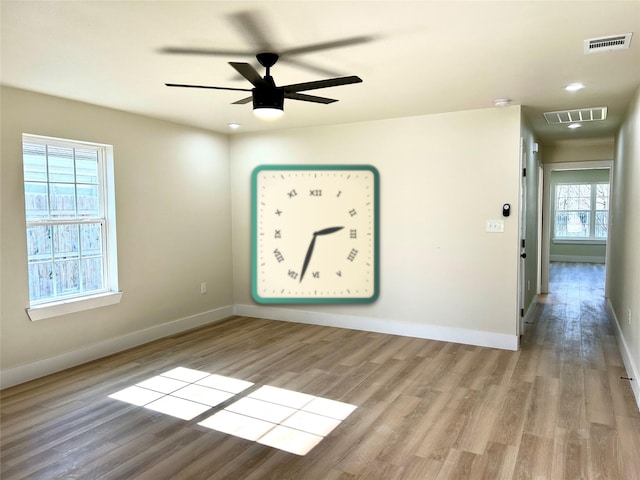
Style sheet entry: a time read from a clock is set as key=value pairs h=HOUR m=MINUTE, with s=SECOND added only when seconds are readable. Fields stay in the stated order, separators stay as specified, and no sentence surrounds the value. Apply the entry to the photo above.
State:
h=2 m=33
